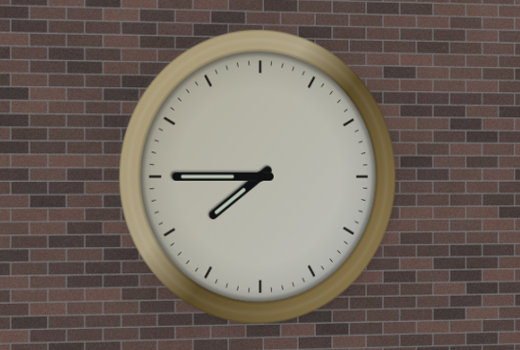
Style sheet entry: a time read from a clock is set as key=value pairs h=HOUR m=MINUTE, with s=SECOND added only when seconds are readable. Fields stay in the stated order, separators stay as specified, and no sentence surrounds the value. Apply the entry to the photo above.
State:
h=7 m=45
